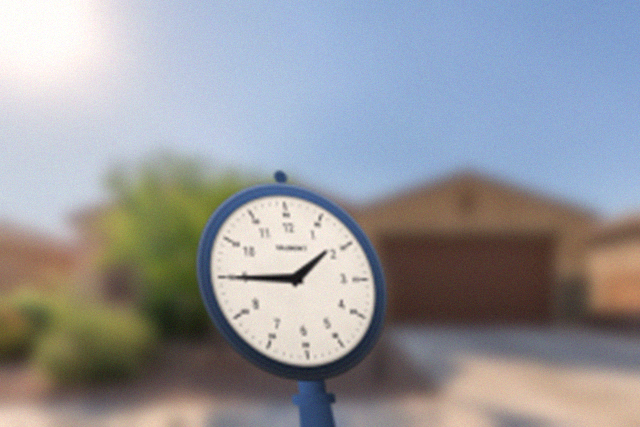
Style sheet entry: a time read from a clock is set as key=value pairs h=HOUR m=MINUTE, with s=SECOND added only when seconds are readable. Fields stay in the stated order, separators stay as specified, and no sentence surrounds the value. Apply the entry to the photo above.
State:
h=1 m=45
